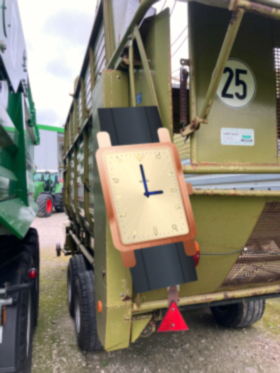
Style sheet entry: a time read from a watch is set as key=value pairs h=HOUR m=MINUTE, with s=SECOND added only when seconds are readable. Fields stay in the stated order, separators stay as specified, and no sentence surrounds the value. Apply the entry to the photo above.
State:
h=3 m=0
